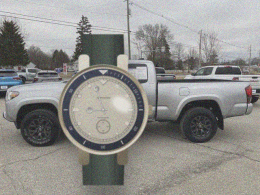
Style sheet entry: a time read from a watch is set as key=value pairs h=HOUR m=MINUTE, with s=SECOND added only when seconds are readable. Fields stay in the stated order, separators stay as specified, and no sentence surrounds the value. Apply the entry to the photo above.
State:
h=8 m=57
